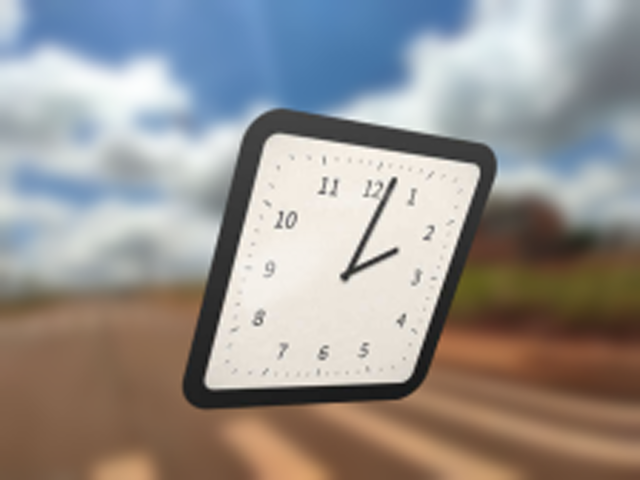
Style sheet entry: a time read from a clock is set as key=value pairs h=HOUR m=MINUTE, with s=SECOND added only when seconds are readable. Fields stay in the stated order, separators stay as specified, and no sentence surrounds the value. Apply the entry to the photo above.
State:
h=2 m=2
